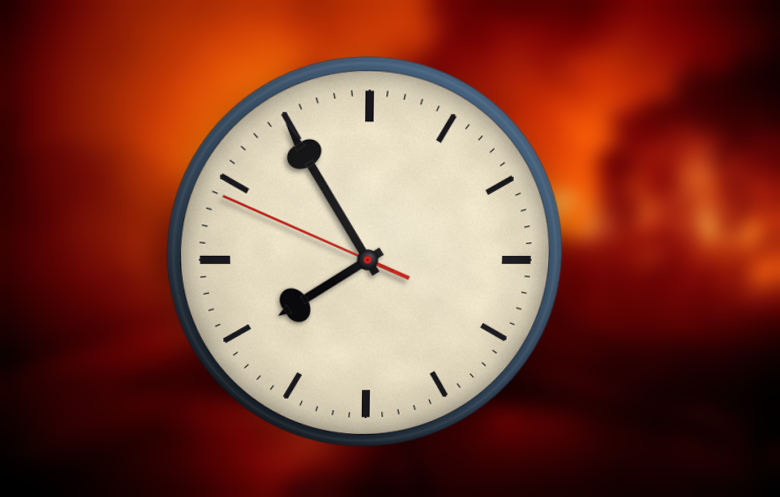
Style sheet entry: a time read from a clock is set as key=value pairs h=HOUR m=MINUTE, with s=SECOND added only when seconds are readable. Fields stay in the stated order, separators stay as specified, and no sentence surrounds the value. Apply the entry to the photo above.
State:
h=7 m=54 s=49
